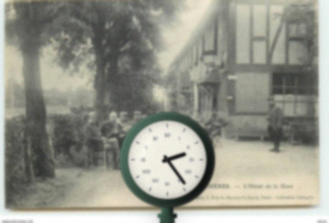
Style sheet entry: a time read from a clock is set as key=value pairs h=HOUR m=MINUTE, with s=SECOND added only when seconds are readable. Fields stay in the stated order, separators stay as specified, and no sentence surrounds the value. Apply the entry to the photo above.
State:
h=2 m=24
